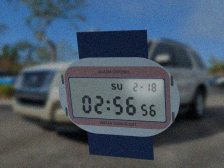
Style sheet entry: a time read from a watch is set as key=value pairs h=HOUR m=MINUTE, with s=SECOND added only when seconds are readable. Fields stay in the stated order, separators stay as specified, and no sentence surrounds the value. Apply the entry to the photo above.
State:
h=2 m=56 s=56
